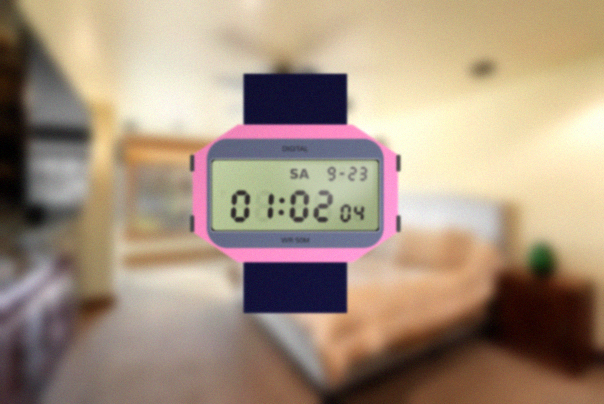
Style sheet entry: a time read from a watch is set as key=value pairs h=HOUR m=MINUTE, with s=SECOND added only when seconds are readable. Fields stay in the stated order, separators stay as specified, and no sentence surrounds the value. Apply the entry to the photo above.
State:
h=1 m=2 s=4
